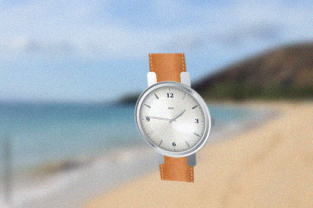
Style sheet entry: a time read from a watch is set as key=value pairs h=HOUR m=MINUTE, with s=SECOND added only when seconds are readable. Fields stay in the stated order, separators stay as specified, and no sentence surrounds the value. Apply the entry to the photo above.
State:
h=1 m=46
